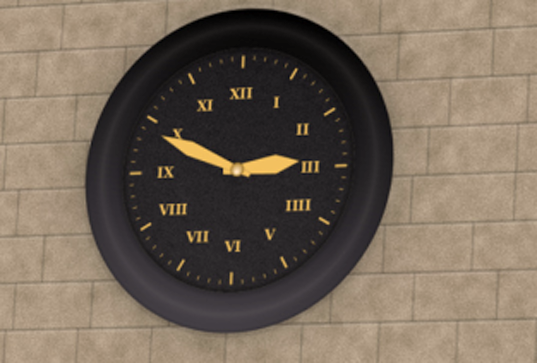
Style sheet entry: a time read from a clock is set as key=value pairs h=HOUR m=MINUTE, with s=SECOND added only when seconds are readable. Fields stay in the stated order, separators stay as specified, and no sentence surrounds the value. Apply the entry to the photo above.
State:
h=2 m=49
